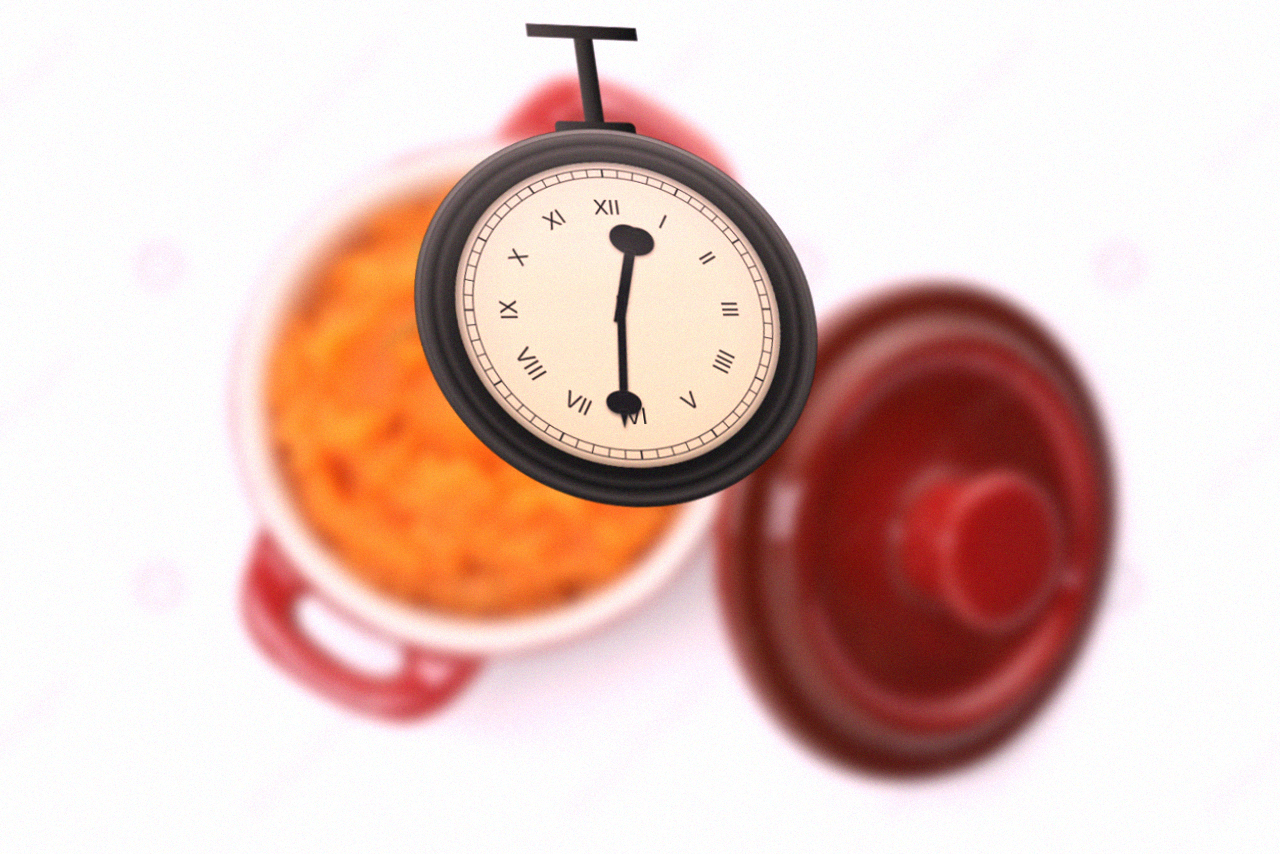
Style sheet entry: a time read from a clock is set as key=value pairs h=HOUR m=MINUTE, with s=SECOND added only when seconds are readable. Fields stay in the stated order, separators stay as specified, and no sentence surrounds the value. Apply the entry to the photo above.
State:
h=12 m=31
